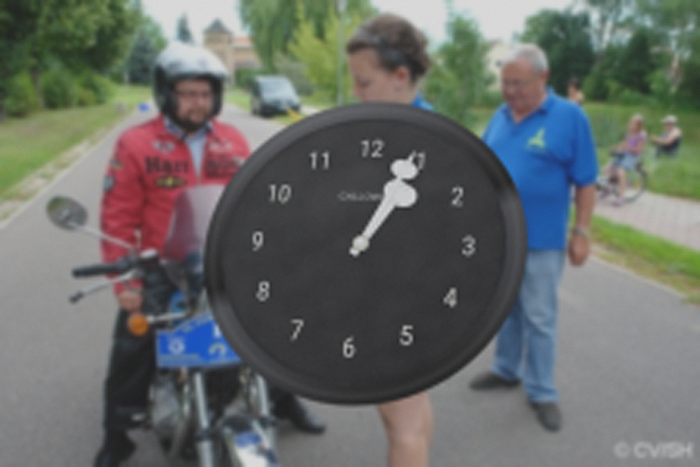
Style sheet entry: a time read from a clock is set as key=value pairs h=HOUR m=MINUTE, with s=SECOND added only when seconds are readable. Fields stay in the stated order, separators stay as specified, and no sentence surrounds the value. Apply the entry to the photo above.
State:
h=1 m=4
